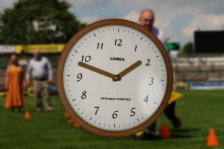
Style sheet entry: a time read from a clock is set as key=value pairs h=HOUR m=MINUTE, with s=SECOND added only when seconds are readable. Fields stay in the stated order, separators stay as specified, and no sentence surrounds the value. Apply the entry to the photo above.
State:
h=1 m=48
